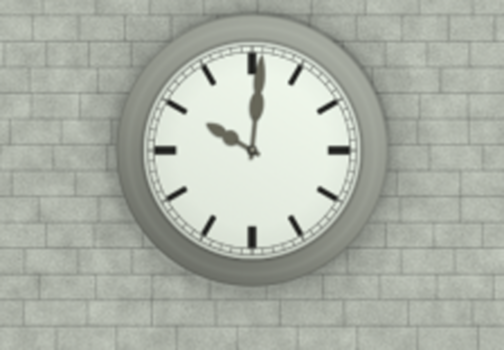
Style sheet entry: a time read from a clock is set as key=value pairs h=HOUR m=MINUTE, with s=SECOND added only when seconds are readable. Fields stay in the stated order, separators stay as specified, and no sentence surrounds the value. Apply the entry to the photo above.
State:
h=10 m=1
